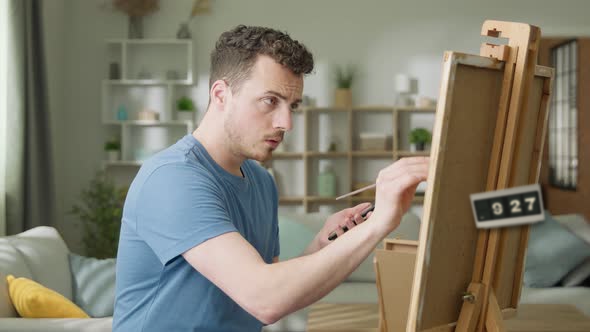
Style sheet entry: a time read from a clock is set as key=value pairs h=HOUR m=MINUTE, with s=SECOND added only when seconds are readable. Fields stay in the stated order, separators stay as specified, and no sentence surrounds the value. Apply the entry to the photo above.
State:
h=9 m=27
